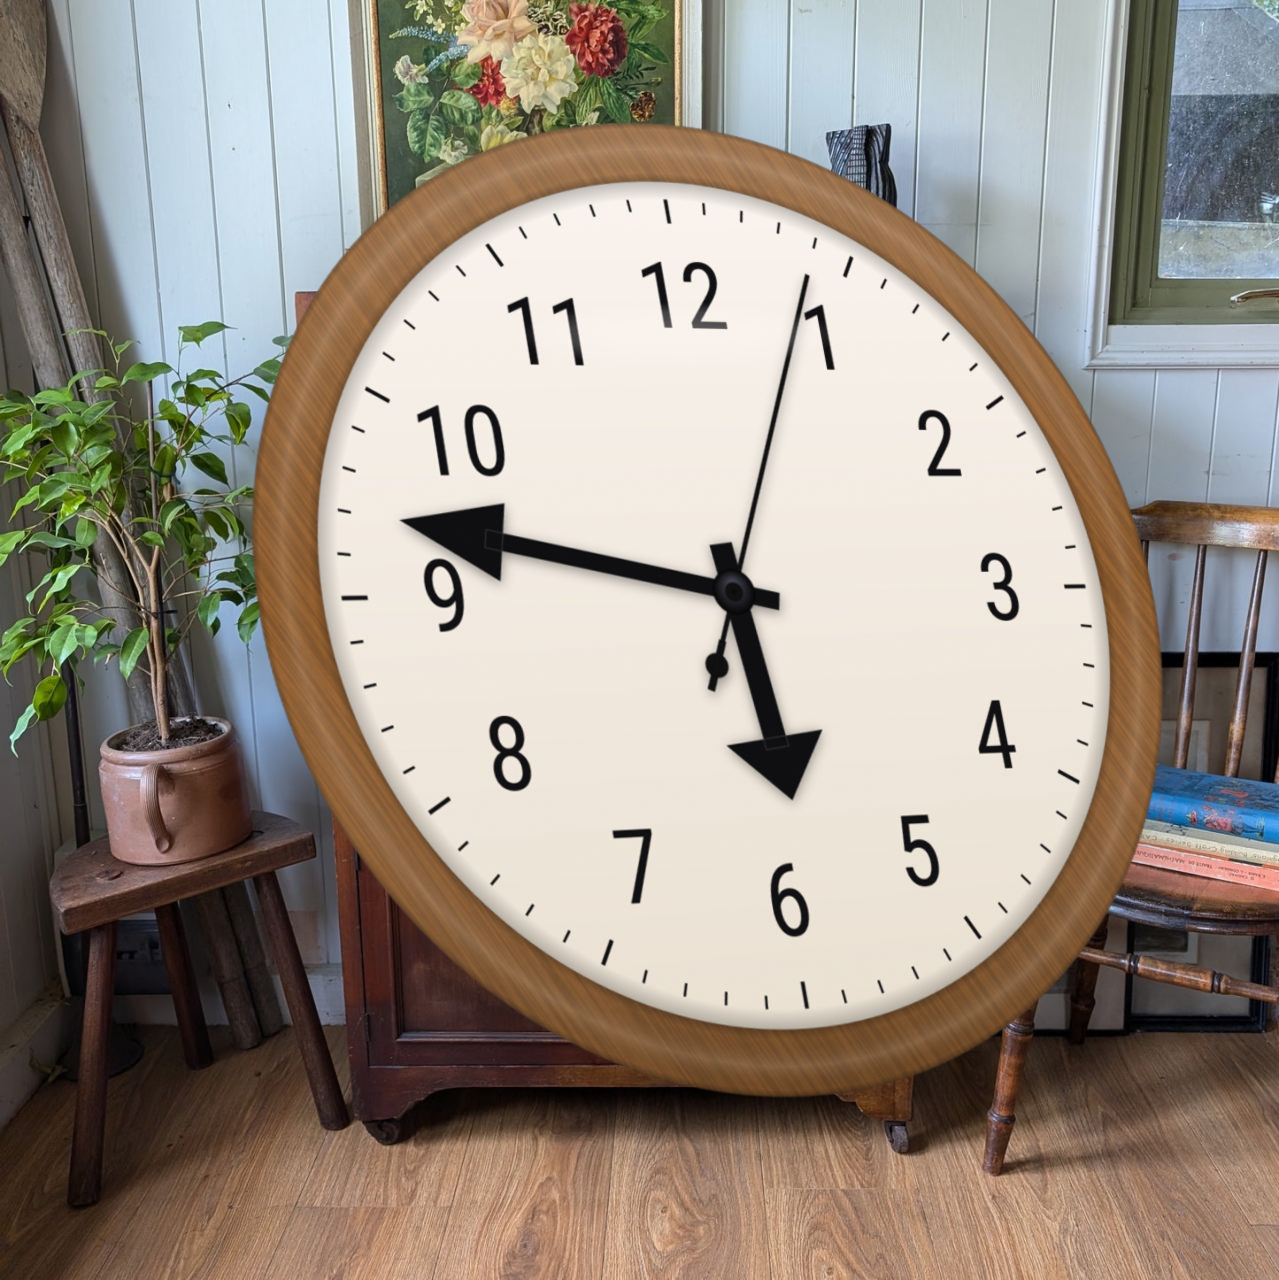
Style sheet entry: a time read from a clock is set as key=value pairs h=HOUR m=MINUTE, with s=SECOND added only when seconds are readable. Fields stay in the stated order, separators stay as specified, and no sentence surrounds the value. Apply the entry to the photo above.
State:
h=5 m=47 s=4
